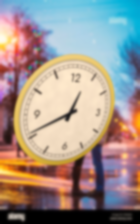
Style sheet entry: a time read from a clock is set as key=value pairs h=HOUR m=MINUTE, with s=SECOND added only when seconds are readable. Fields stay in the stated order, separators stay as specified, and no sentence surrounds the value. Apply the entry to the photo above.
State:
h=12 m=41
